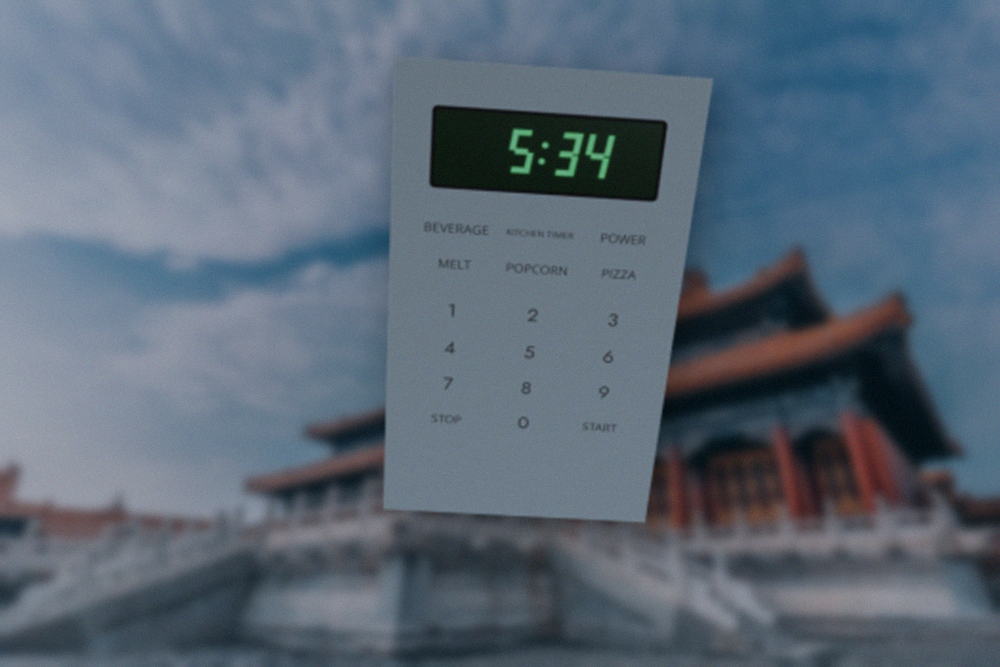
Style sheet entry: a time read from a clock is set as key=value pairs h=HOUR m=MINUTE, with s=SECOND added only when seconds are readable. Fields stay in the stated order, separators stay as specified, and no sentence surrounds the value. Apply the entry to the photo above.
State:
h=5 m=34
